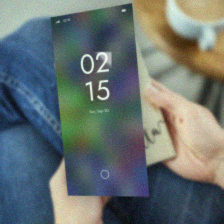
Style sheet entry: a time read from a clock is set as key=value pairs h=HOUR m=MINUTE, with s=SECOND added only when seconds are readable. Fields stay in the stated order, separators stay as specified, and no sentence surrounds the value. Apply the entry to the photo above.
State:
h=2 m=15
